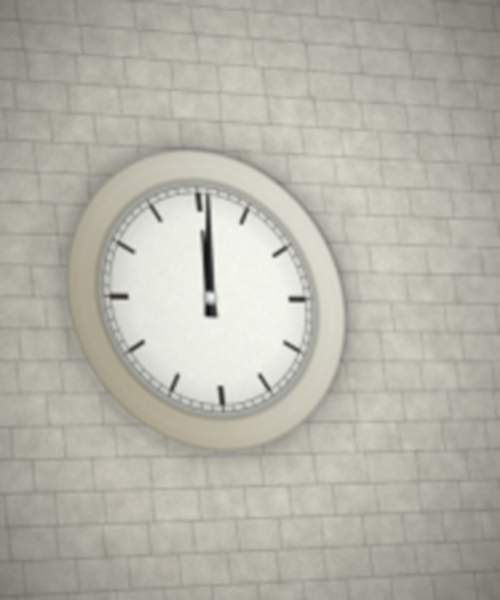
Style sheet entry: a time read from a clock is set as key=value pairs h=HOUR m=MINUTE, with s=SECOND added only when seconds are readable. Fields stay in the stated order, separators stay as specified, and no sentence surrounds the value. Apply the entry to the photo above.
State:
h=12 m=1
